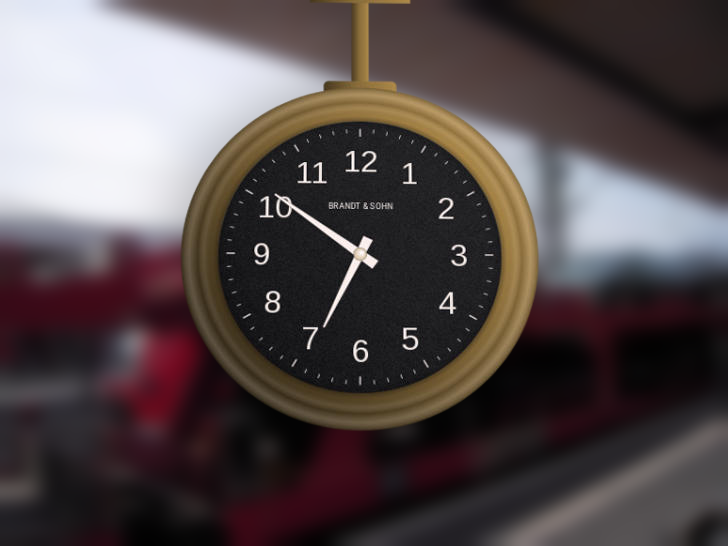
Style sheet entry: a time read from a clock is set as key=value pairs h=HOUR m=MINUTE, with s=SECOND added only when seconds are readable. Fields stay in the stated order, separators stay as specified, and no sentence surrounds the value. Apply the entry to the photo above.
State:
h=6 m=51
